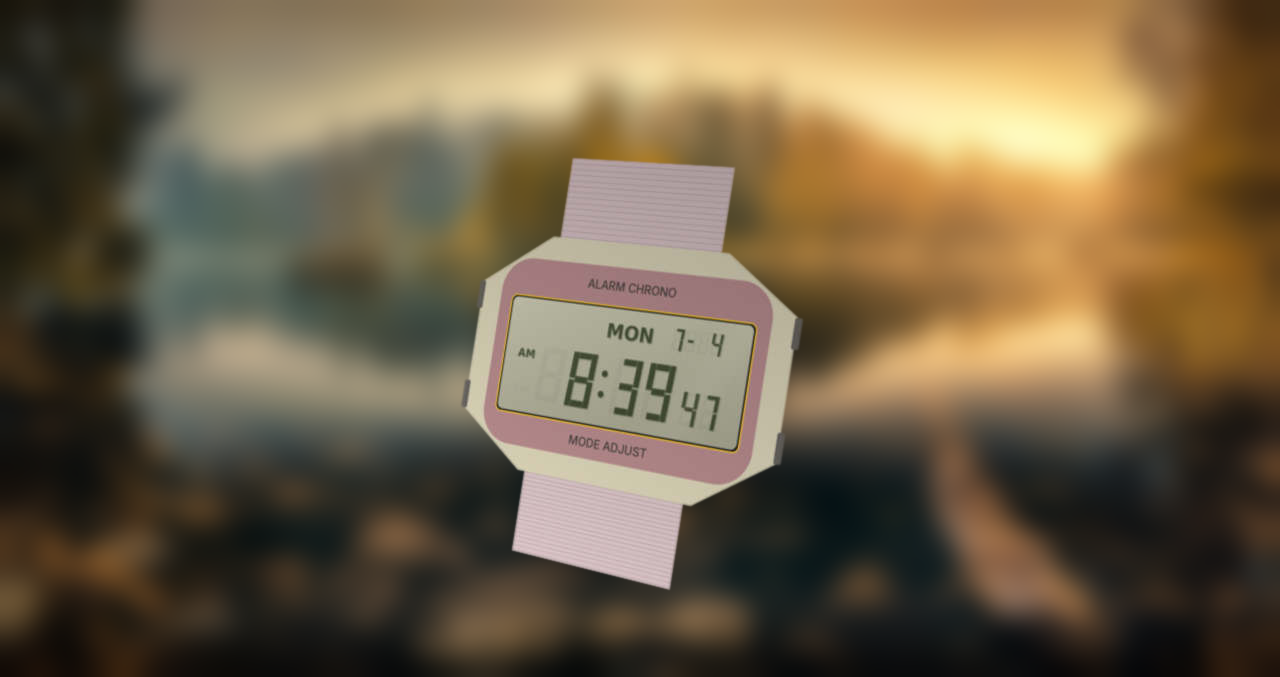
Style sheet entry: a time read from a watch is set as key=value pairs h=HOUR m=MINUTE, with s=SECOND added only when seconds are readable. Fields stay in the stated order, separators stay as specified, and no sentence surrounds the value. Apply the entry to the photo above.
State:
h=8 m=39 s=47
